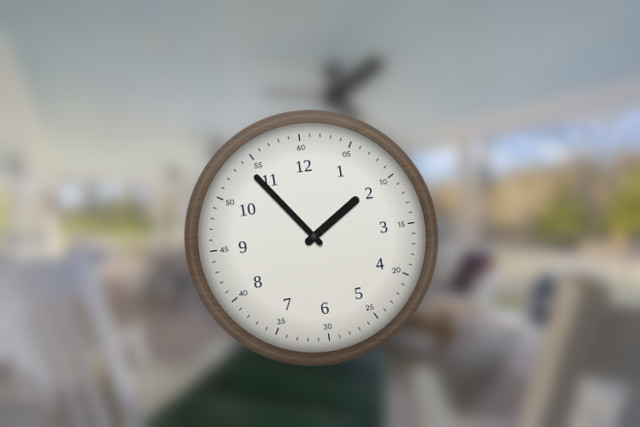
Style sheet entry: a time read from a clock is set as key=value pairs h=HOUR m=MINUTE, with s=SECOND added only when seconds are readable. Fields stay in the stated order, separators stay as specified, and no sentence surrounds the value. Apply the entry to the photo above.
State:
h=1 m=54
